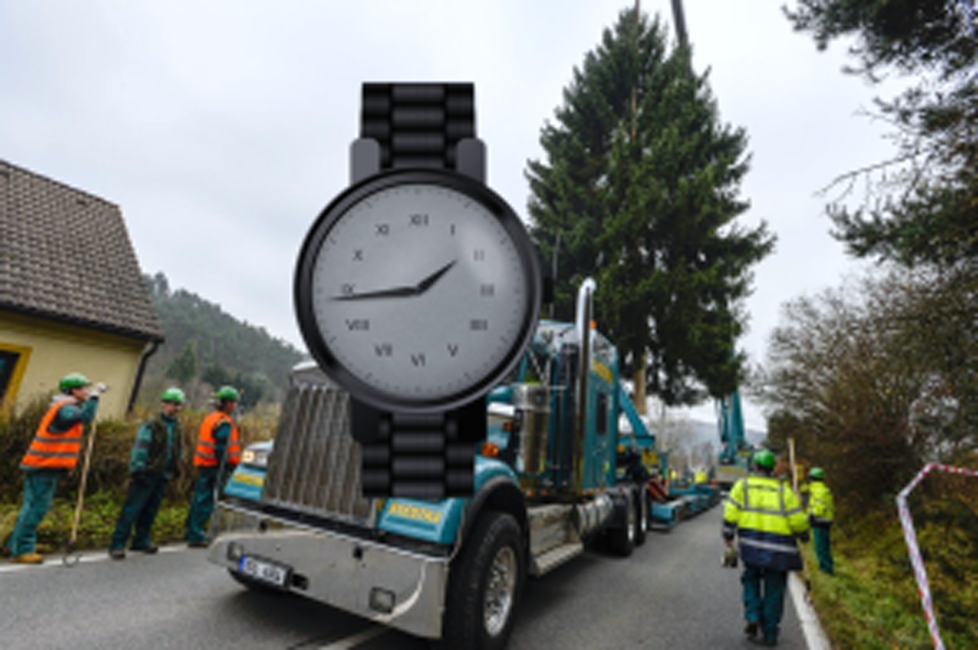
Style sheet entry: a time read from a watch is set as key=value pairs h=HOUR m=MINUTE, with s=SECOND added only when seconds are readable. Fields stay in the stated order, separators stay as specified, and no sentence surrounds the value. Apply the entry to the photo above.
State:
h=1 m=44
